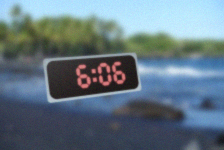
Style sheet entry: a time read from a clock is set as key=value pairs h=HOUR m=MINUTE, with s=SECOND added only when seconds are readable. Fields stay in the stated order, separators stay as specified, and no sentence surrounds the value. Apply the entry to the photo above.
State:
h=6 m=6
